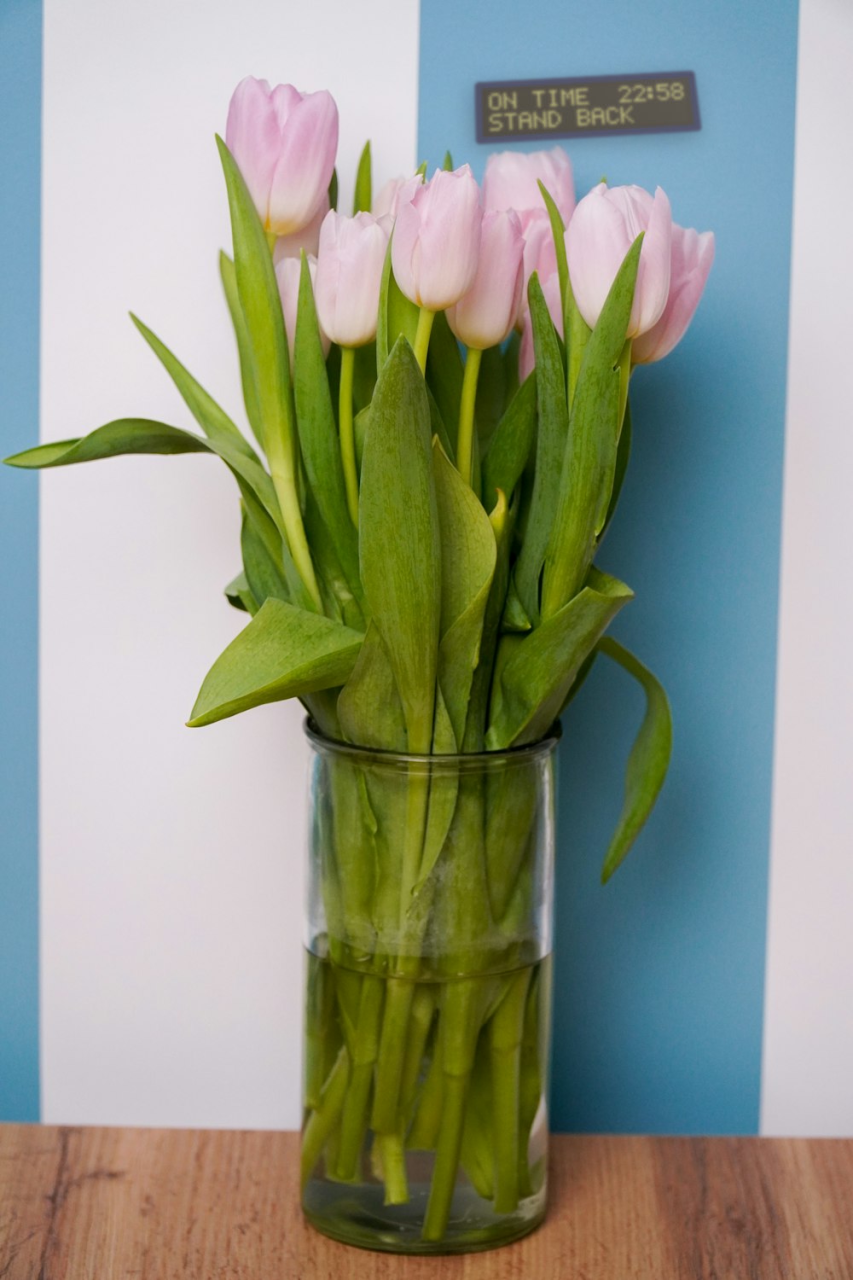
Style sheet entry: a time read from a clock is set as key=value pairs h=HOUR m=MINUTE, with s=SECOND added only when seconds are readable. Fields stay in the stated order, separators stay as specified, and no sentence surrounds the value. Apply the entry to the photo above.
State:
h=22 m=58
